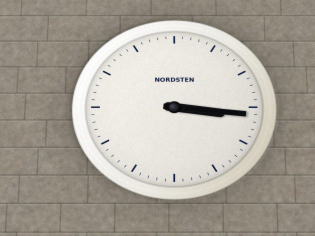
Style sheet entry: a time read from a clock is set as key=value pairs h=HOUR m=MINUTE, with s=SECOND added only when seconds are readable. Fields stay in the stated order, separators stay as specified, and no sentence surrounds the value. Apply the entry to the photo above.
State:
h=3 m=16
